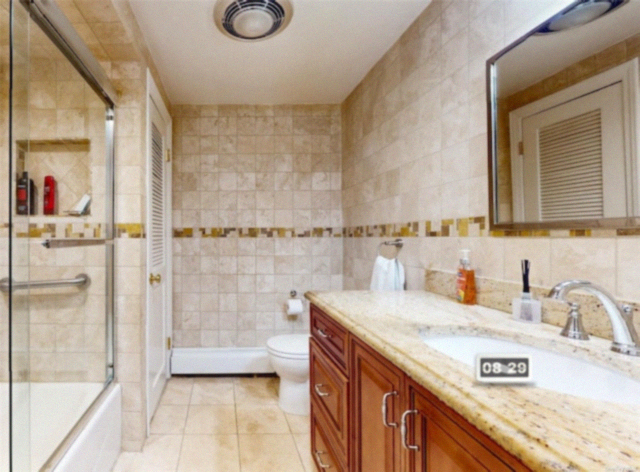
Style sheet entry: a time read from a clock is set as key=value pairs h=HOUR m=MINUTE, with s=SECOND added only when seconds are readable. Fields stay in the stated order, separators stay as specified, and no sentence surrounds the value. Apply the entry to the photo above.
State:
h=8 m=29
